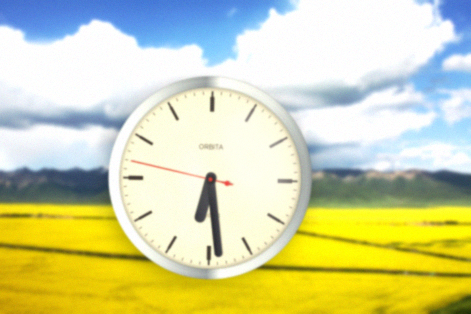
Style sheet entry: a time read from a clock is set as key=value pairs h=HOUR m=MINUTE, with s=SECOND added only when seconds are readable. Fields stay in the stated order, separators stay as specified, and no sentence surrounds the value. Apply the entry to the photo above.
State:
h=6 m=28 s=47
